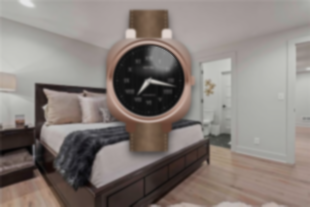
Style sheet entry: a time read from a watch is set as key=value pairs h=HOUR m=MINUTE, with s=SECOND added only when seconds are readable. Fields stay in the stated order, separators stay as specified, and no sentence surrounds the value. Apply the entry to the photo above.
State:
h=7 m=17
